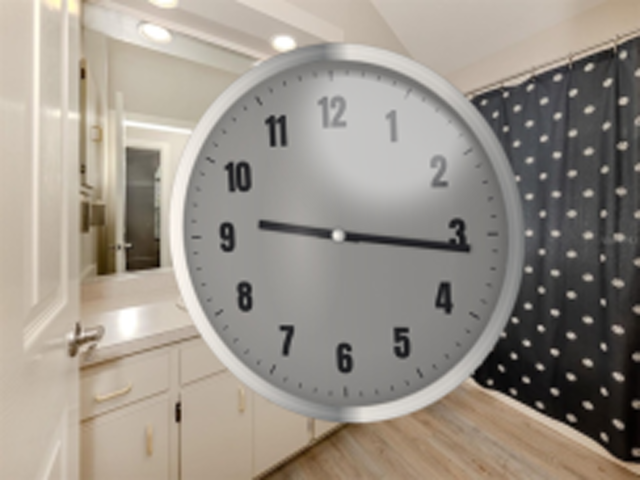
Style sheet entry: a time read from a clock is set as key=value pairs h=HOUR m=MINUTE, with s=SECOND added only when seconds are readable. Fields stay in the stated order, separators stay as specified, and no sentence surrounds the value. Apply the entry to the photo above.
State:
h=9 m=16
